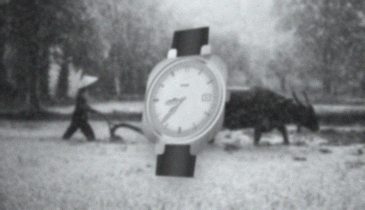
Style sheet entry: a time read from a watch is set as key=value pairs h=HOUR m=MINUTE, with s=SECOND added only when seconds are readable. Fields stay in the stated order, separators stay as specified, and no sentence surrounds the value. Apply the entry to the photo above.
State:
h=8 m=37
